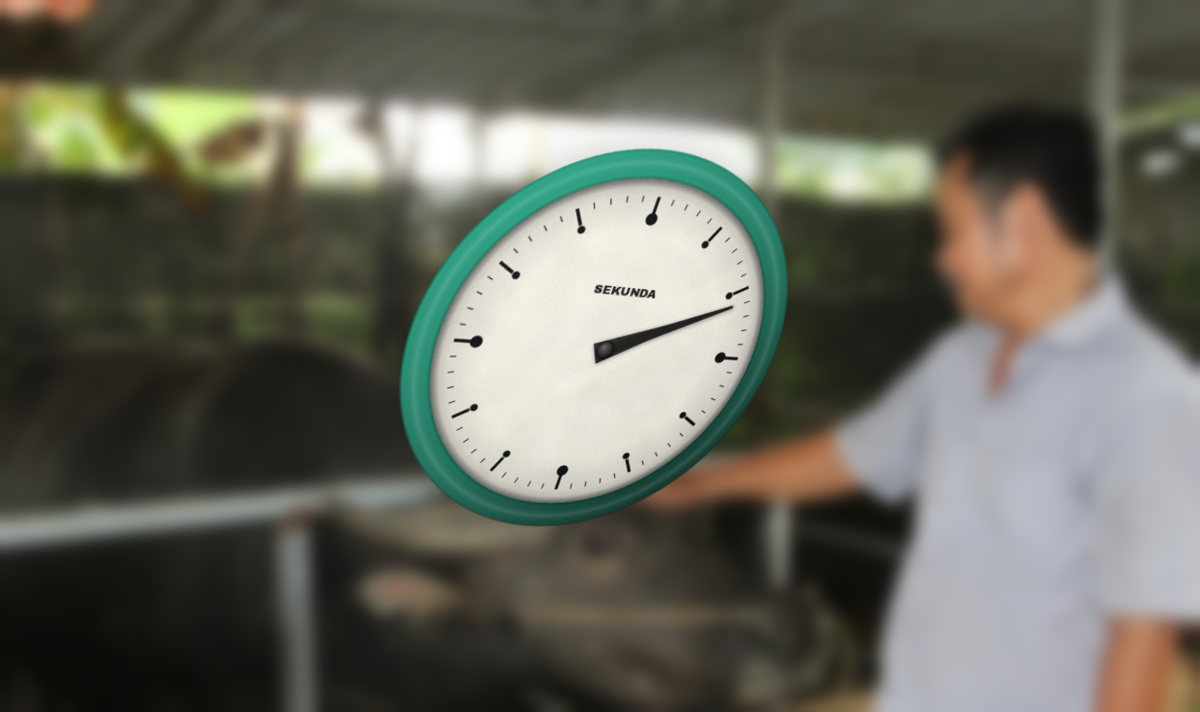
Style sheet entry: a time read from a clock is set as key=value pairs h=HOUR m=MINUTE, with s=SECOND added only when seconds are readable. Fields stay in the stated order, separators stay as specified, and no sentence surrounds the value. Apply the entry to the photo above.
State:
h=2 m=11
